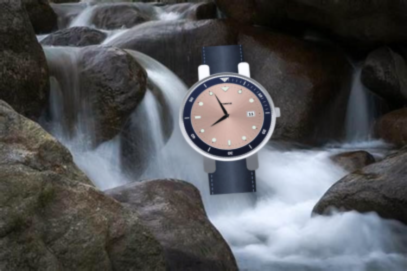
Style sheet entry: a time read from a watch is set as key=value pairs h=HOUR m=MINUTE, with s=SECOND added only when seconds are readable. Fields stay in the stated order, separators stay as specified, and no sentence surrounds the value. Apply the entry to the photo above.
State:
h=7 m=56
